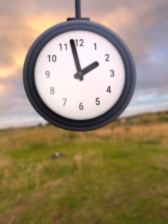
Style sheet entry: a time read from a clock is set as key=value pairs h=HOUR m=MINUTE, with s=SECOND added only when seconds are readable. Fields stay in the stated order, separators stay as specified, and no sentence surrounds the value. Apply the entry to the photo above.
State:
h=1 m=58
